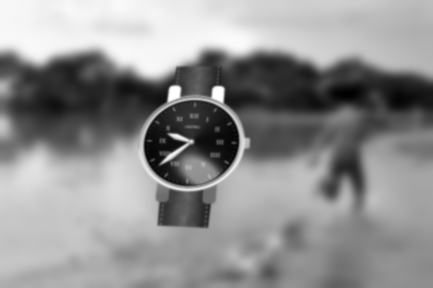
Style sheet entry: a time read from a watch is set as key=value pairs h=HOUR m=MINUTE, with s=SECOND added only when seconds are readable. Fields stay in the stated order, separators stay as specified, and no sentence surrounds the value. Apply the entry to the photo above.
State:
h=9 m=38
